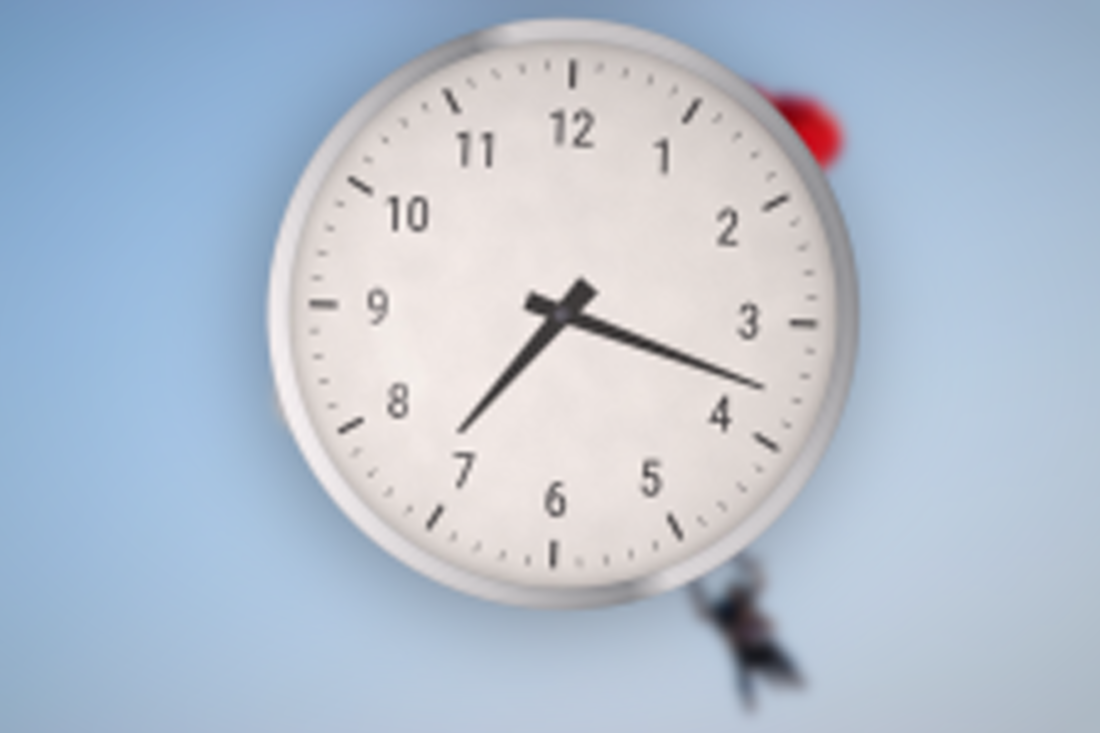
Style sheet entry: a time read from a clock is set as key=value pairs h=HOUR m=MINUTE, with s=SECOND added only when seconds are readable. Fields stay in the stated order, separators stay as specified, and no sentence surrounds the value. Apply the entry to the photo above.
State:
h=7 m=18
